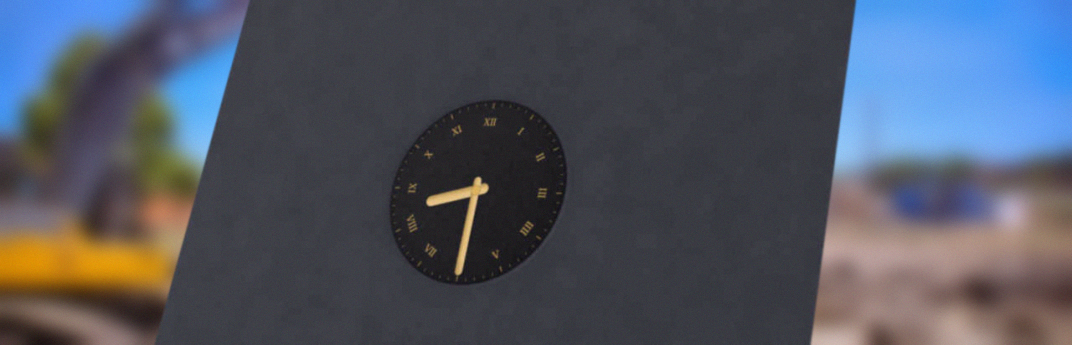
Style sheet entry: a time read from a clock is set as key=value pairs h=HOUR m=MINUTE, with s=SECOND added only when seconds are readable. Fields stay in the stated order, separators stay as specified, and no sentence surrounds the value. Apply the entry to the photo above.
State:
h=8 m=30
